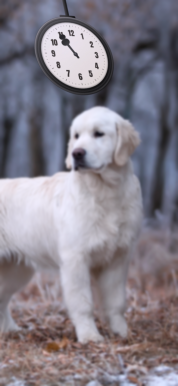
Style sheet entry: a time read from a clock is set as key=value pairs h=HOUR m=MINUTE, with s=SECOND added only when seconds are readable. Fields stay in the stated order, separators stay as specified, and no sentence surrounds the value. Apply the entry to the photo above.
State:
h=10 m=55
